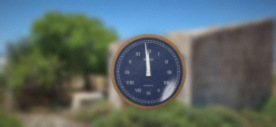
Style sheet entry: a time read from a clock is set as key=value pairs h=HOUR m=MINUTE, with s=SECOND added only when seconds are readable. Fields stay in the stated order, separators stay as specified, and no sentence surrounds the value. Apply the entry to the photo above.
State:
h=11 m=59
